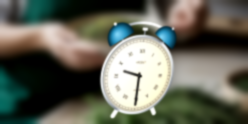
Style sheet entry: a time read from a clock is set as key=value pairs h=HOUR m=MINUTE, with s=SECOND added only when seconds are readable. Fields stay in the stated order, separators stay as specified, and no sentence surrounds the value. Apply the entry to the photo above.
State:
h=9 m=30
